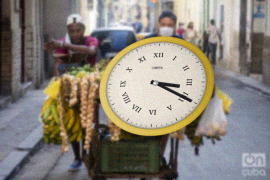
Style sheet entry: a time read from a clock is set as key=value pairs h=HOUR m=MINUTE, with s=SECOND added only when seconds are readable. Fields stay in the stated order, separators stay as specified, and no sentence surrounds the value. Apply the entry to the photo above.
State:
h=3 m=20
